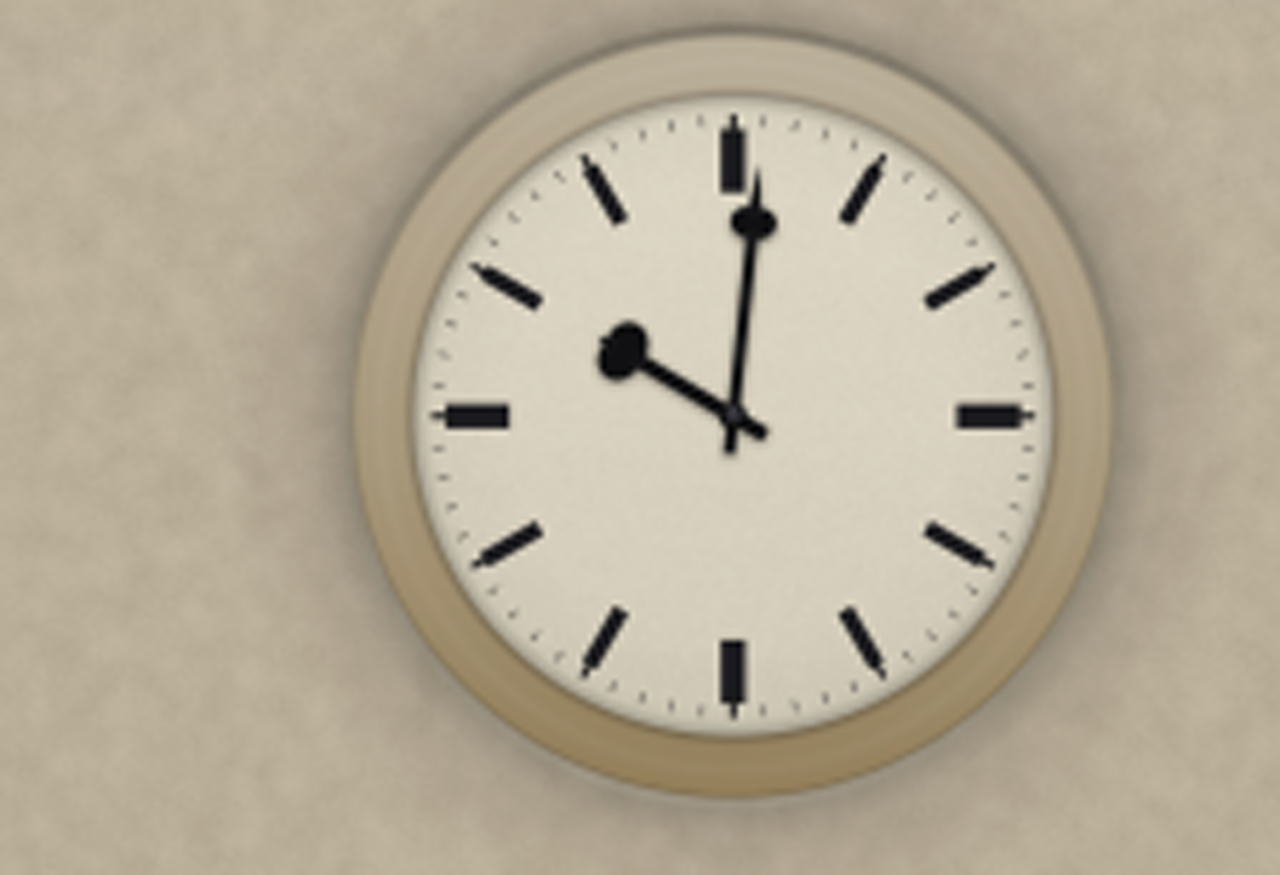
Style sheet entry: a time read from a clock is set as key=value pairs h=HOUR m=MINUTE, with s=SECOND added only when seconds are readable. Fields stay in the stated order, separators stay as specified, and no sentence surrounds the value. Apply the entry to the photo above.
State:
h=10 m=1
